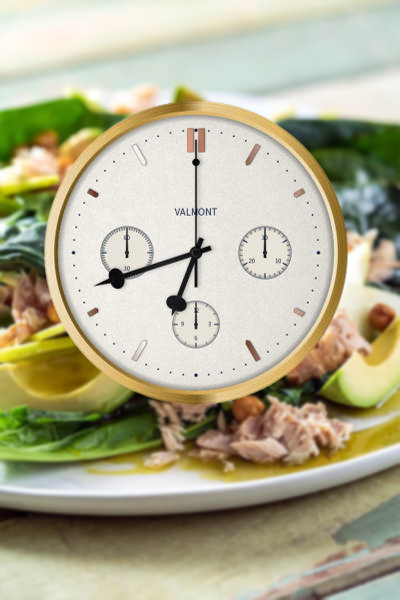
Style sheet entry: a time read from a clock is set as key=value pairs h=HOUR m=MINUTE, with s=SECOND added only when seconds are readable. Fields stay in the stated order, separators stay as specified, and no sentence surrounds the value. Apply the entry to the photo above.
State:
h=6 m=42
